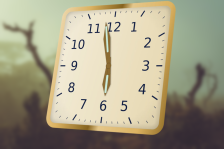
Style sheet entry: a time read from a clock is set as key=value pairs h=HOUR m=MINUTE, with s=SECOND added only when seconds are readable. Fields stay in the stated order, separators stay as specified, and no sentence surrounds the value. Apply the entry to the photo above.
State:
h=5 m=58
